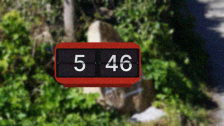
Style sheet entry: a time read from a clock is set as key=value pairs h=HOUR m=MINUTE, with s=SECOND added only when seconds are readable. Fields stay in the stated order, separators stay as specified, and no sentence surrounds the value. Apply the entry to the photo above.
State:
h=5 m=46
